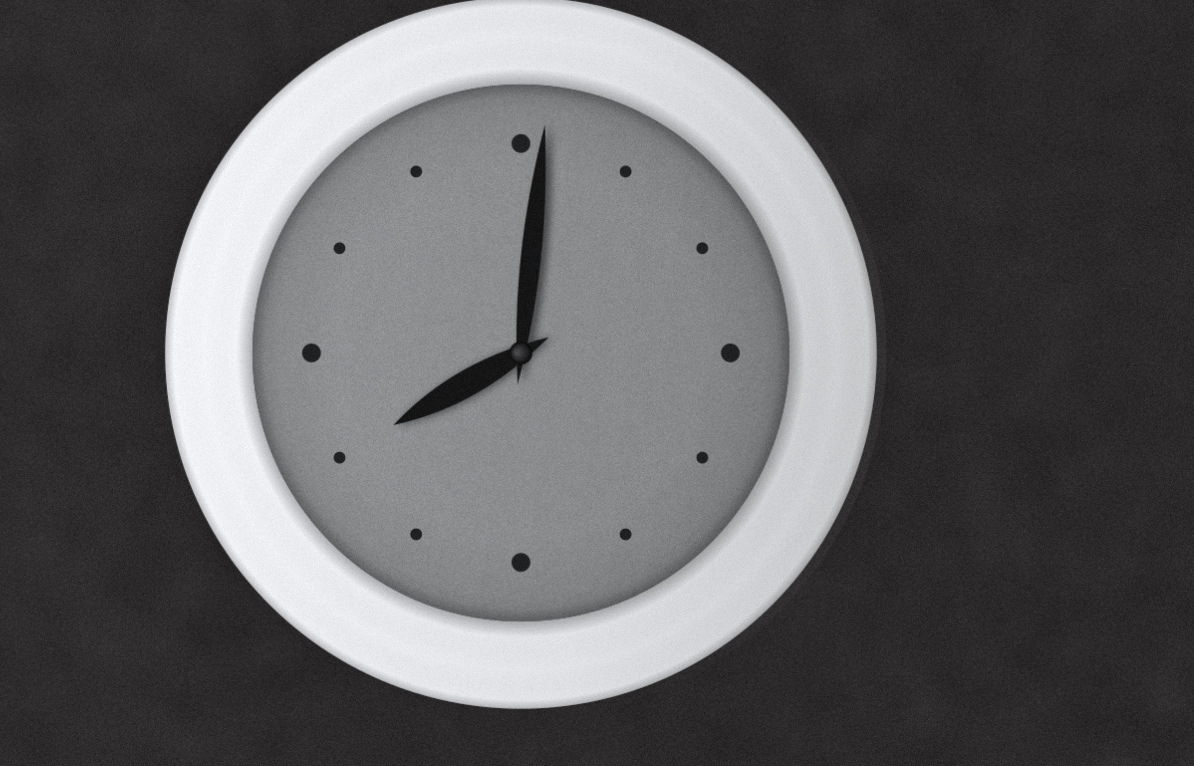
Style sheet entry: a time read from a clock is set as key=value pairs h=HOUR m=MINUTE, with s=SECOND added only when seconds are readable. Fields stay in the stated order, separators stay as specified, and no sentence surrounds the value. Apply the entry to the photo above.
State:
h=8 m=1
